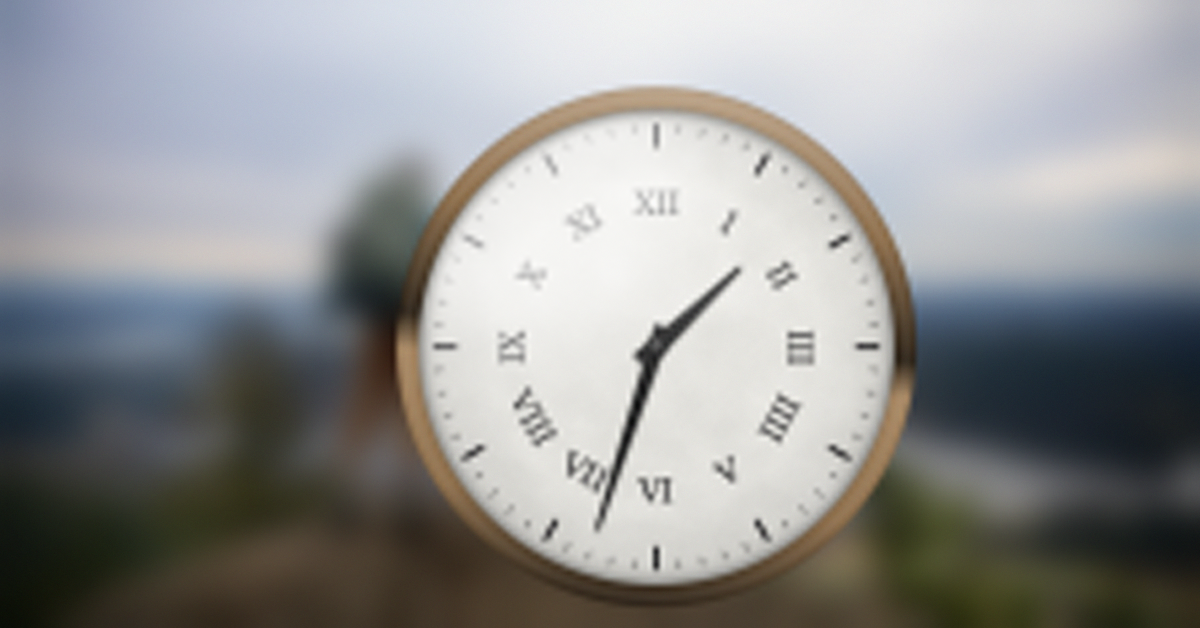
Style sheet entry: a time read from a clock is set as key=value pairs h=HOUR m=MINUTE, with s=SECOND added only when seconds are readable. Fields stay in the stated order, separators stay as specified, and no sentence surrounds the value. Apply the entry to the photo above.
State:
h=1 m=33
